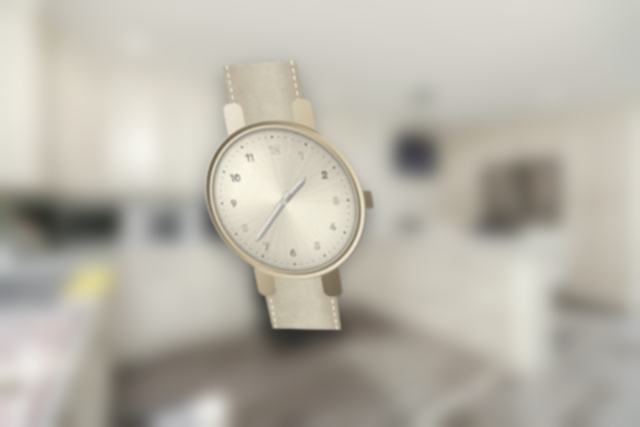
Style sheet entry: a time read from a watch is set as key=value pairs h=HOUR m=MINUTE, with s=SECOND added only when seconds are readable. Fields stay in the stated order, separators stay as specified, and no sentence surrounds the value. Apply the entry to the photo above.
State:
h=1 m=37
